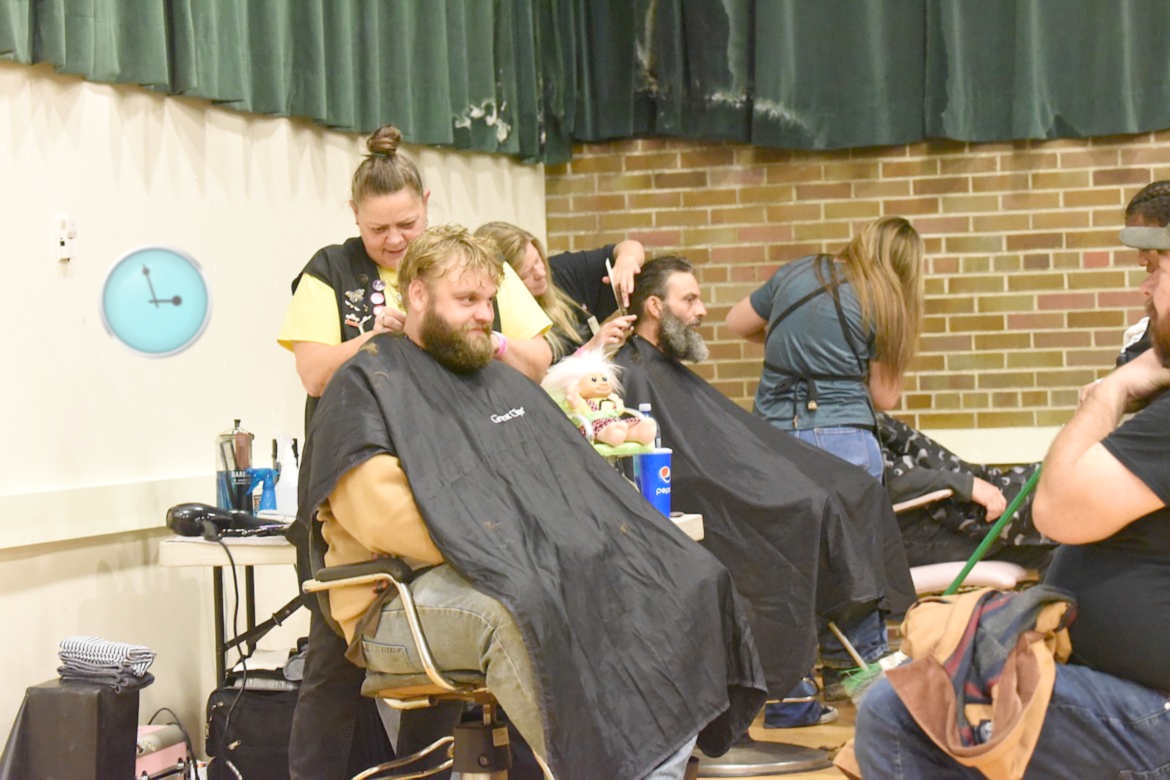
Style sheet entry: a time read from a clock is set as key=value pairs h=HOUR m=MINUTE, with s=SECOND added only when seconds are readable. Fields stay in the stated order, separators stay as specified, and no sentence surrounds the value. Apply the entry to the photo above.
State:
h=2 m=57
